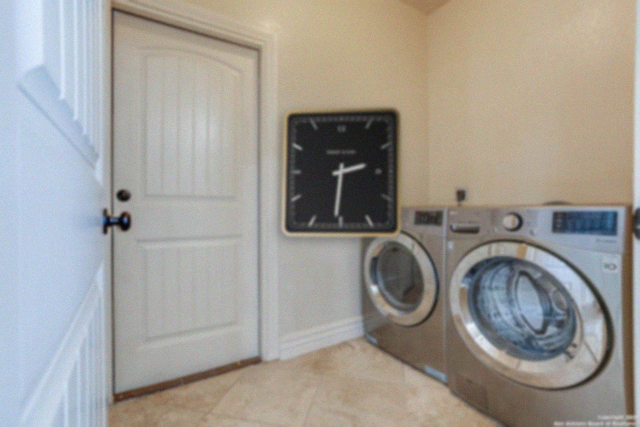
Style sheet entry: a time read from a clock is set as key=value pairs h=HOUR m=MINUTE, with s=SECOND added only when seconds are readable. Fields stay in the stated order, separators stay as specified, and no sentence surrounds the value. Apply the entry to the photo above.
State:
h=2 m=31
